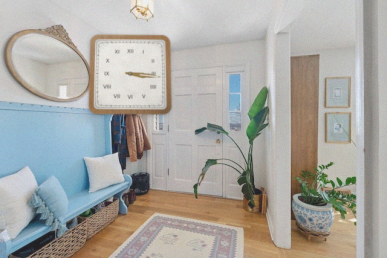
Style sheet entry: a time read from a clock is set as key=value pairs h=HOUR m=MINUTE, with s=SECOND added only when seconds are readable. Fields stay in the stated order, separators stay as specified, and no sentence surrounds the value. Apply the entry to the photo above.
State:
h=3 m=16
